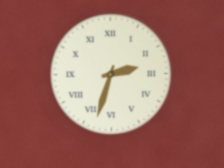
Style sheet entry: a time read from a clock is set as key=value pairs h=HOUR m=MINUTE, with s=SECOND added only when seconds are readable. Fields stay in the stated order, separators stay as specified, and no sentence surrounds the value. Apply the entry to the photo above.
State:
h=2 m=33
